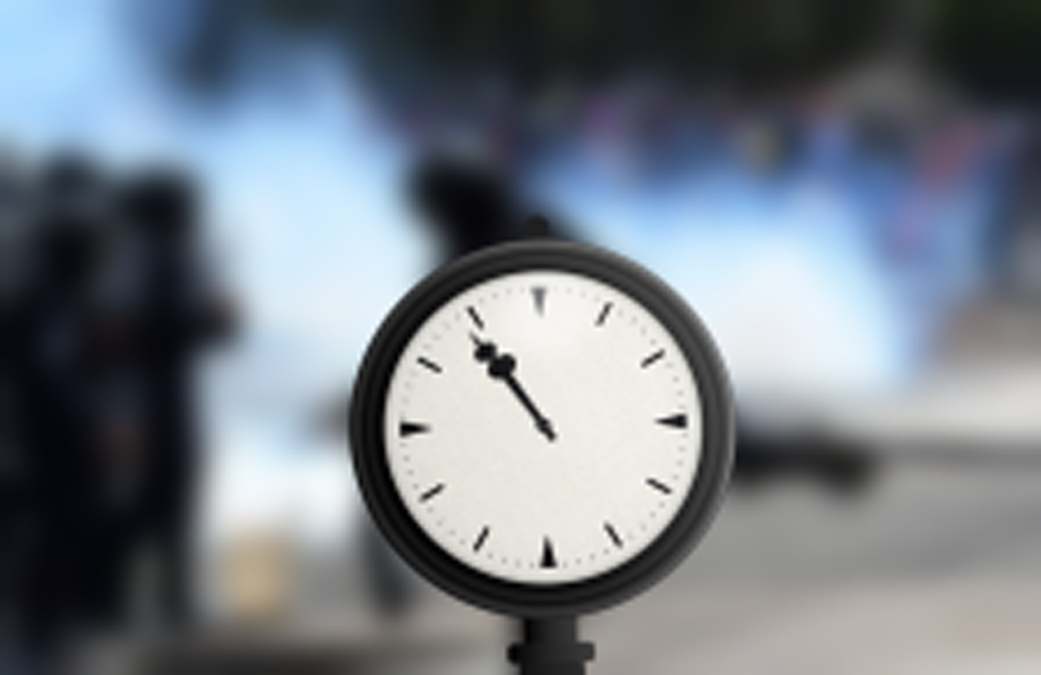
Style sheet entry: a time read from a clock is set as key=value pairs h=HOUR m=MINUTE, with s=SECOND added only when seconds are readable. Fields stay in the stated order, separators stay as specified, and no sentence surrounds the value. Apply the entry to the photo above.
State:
h=10 m=54
